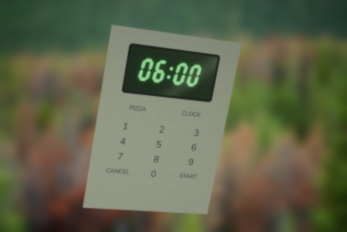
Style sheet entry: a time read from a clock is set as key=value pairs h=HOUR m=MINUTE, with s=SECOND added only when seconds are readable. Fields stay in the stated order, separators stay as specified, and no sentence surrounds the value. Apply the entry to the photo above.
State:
h=6 m=0
